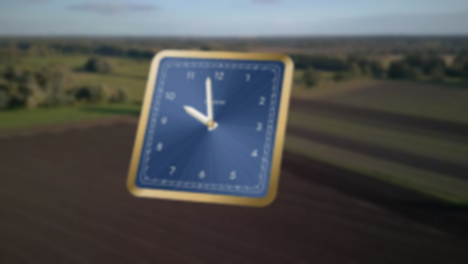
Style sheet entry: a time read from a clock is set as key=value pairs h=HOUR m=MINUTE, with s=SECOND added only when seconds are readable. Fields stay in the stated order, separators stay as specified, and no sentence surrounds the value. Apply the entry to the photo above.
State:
h=9 m=58
